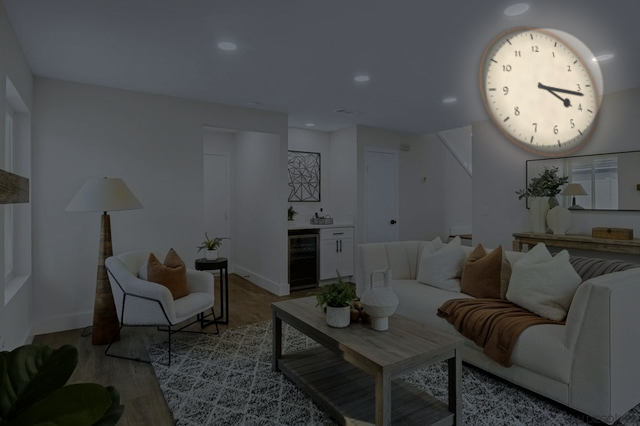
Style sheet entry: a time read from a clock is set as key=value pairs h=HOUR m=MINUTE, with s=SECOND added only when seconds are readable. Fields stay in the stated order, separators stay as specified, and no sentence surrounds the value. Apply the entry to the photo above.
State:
h=4 m=17
